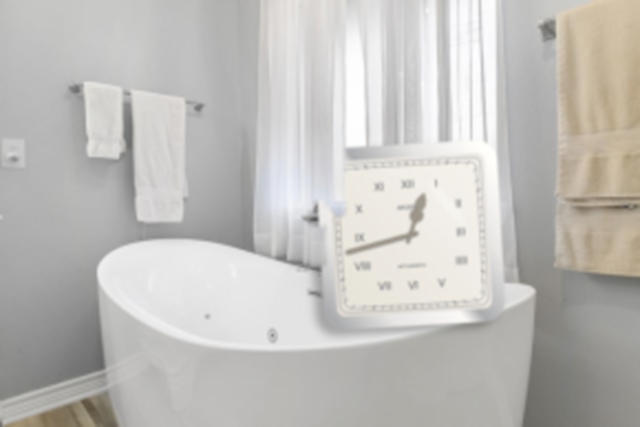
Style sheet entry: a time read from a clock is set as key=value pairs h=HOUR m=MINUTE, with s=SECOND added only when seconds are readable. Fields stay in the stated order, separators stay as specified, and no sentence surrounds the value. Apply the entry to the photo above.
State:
h=12 m=43
